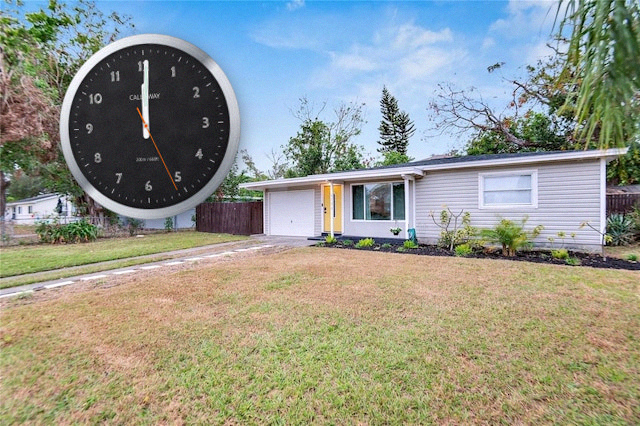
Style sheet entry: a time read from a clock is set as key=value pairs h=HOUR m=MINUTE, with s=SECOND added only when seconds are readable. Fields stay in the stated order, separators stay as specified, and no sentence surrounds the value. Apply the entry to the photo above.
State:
h=12 m=0 s=26
